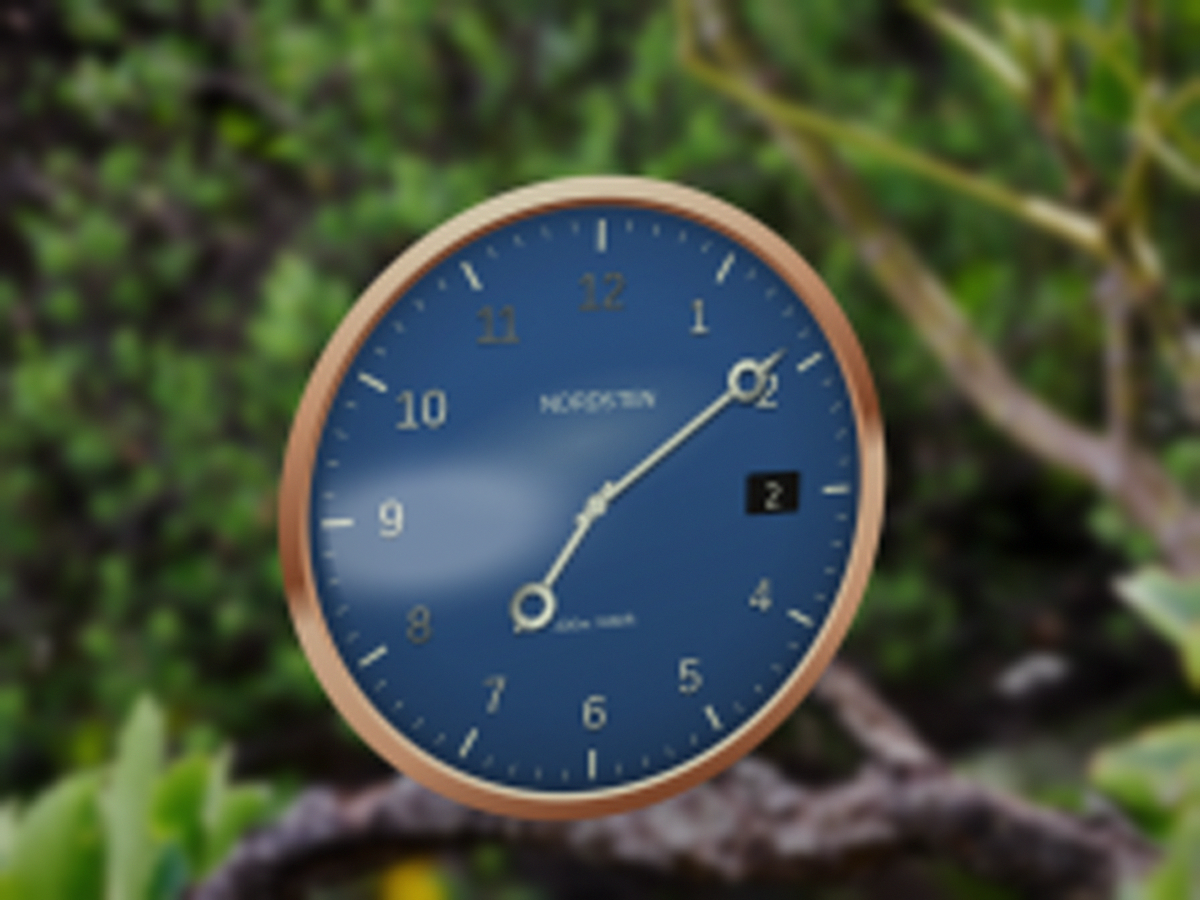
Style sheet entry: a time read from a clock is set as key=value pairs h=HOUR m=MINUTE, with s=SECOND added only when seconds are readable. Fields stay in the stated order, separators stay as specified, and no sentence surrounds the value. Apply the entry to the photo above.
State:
h=7 m=9
